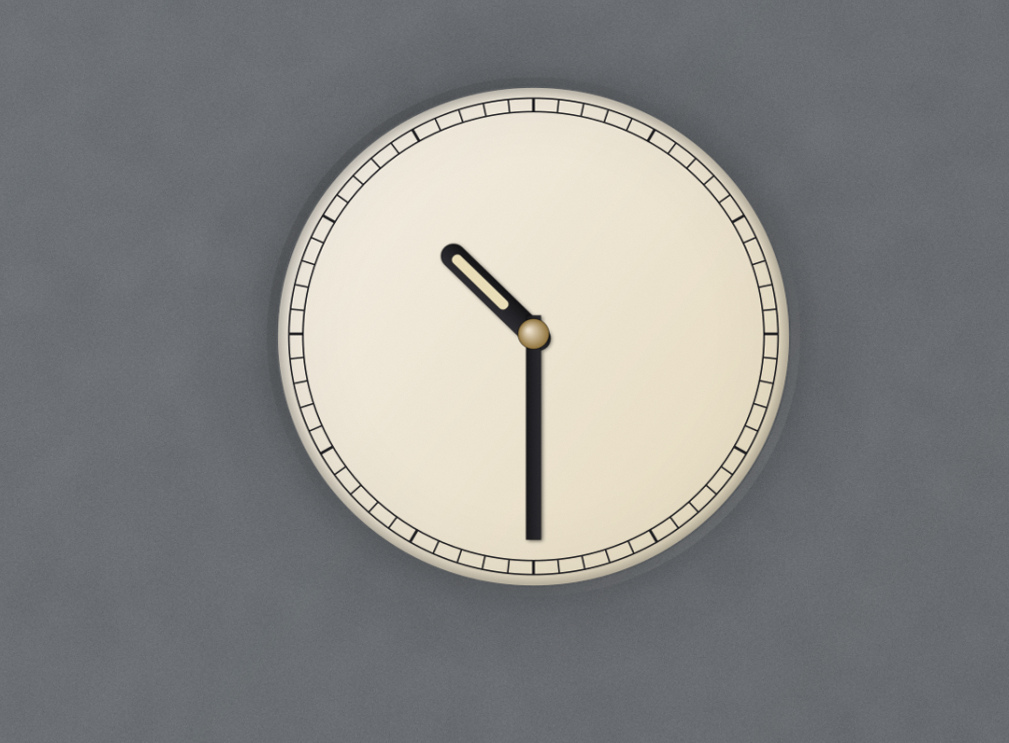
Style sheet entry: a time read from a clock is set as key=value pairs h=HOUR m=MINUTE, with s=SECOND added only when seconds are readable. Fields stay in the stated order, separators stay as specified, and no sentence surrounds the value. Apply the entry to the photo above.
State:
h=10 m=30
